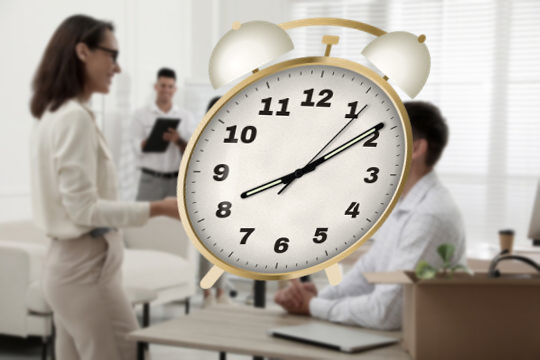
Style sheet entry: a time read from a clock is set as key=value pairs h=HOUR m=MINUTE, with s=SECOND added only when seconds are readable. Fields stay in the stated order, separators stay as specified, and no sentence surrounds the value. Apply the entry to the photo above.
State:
h=8 m=9 s=6
